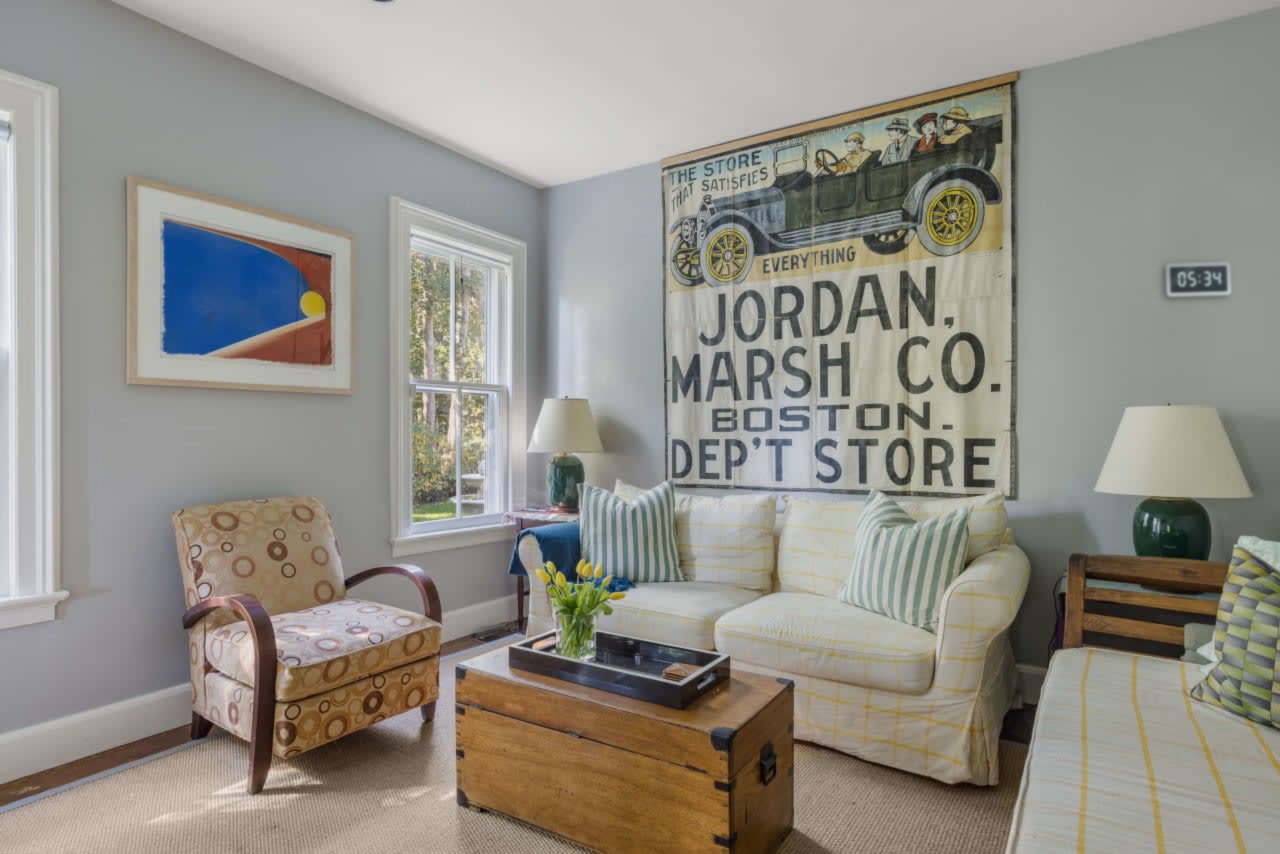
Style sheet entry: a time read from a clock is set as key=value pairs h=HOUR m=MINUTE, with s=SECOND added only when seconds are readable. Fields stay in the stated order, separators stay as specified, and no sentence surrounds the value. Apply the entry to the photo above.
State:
h=5 m=34
